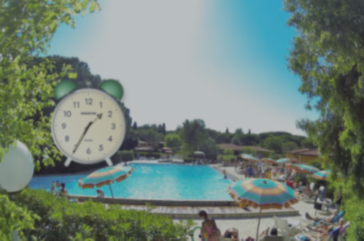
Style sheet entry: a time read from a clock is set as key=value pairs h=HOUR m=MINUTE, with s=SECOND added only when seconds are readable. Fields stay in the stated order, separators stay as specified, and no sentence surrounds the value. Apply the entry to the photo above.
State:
h=1 m=35
